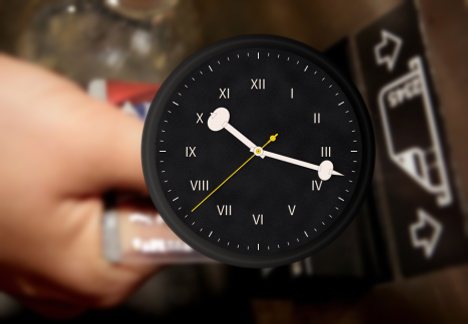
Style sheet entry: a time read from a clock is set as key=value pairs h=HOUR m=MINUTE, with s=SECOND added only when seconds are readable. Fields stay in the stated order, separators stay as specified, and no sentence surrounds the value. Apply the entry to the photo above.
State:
h=10 m=17 s=38
